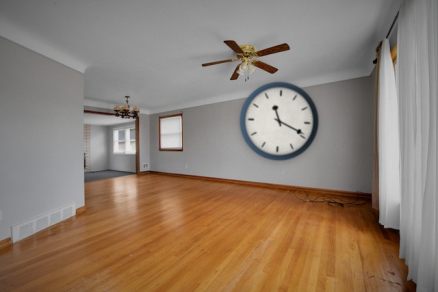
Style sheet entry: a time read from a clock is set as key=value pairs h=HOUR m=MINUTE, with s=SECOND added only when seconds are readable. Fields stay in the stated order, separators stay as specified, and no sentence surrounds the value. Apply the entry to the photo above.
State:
h=11 m=19
